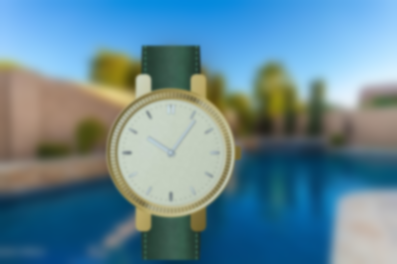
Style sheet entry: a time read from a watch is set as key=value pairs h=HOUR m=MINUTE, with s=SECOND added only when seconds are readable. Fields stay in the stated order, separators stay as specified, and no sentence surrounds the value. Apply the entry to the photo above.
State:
h=10 m=6
